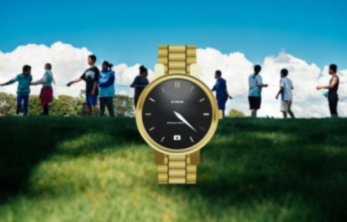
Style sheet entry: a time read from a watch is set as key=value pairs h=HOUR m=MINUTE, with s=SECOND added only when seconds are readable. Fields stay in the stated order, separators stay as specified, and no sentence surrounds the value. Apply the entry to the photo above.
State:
h=4 m=22
